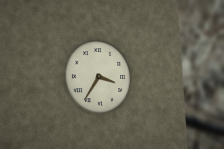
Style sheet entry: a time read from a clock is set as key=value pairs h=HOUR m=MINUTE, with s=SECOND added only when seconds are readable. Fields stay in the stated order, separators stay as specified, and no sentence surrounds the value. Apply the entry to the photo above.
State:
h=3 m=36
